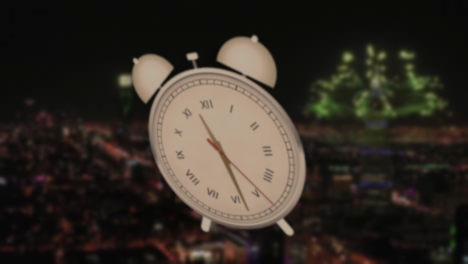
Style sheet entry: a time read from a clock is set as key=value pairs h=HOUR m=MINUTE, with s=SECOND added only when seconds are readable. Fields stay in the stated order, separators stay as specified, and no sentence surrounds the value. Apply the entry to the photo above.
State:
h=11 m=28 s=24
